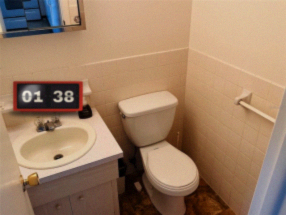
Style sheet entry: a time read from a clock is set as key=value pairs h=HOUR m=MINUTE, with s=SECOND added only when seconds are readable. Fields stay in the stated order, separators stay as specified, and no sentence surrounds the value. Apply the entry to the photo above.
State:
h=1 m=38
